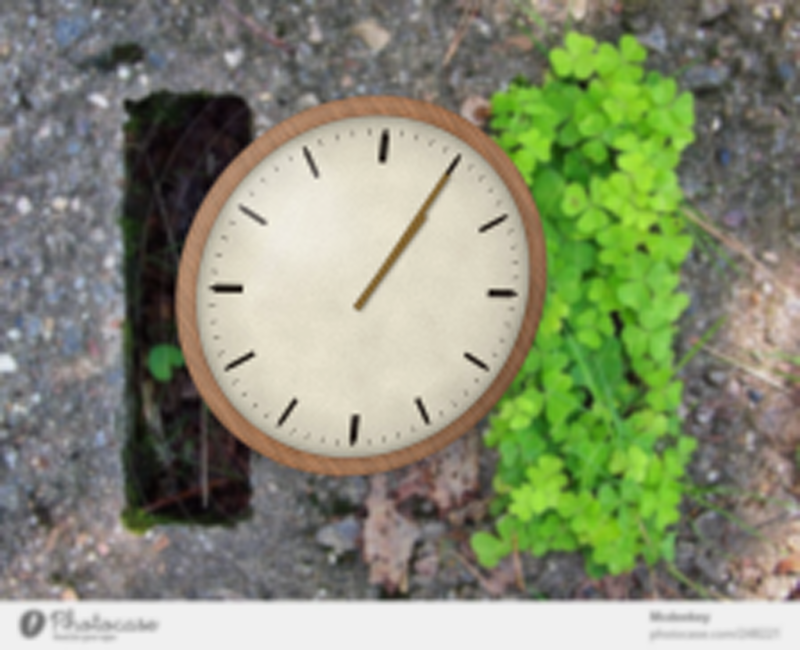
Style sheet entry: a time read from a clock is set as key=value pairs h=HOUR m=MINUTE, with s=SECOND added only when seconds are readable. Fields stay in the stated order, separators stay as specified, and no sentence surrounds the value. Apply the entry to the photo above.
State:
h=1 m=5
